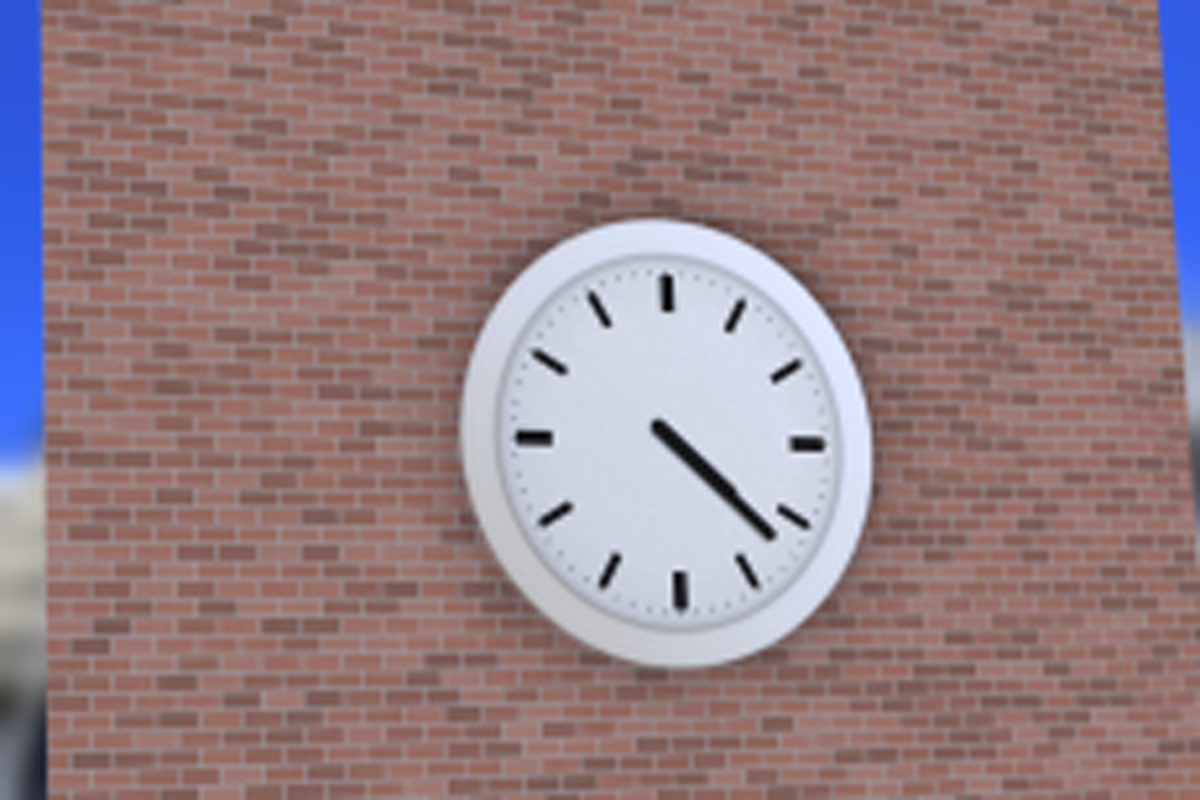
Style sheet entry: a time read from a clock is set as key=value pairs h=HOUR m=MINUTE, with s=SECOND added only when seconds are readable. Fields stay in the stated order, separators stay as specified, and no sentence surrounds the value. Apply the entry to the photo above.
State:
h=4 m=22
